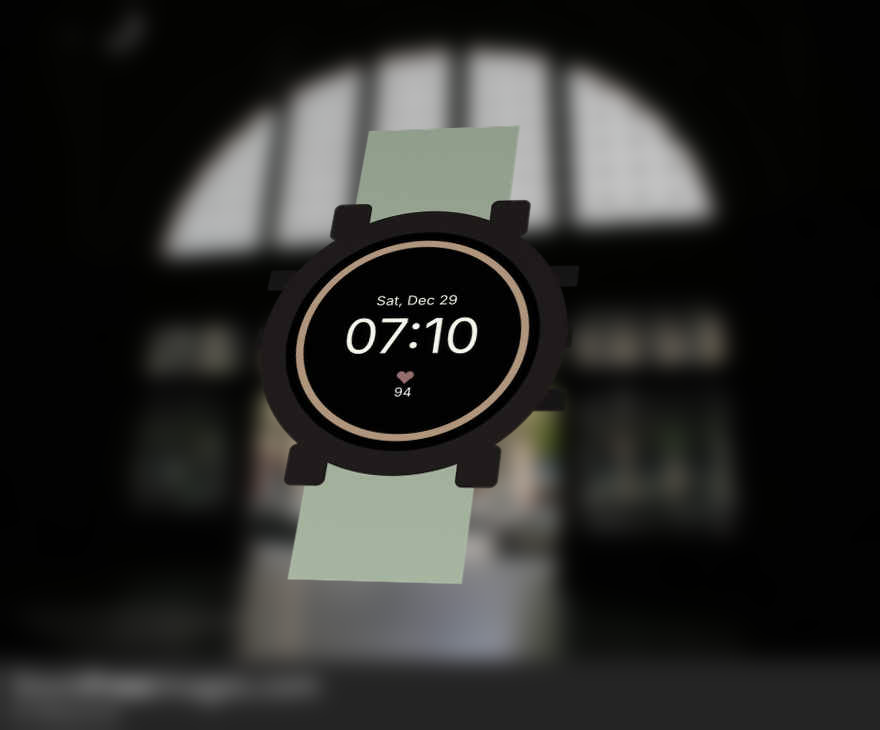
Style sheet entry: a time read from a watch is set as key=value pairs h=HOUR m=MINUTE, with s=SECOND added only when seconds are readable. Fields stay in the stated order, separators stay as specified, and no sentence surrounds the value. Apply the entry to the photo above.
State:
h=7 m=10
